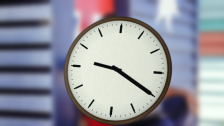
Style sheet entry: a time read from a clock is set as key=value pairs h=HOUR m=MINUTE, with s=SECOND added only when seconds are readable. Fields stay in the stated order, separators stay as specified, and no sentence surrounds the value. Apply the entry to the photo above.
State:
h=9 m=20
